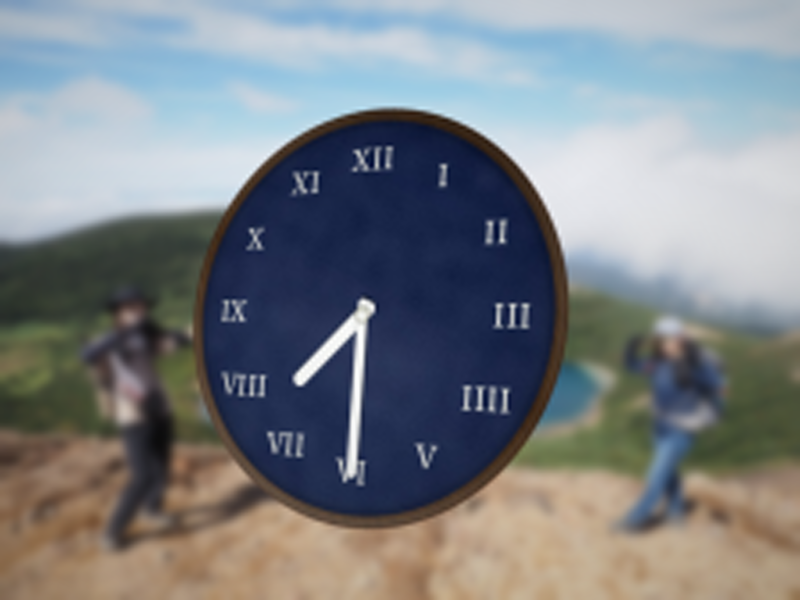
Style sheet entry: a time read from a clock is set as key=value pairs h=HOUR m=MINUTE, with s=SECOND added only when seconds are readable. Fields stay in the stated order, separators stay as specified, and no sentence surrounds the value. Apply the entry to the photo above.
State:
h=7 m=30
